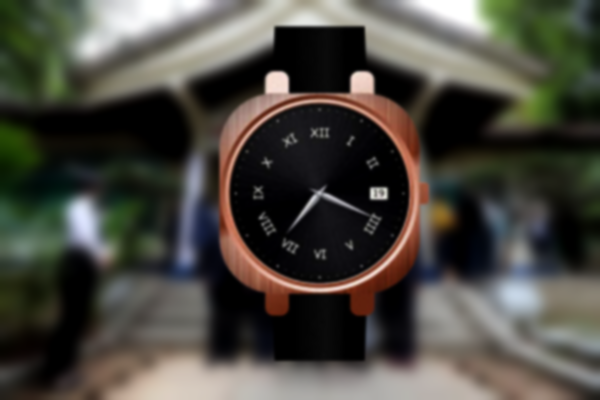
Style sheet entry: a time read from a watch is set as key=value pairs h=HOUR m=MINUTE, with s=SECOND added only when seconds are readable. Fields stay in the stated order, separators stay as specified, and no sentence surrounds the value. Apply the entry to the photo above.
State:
h=7 m=19
